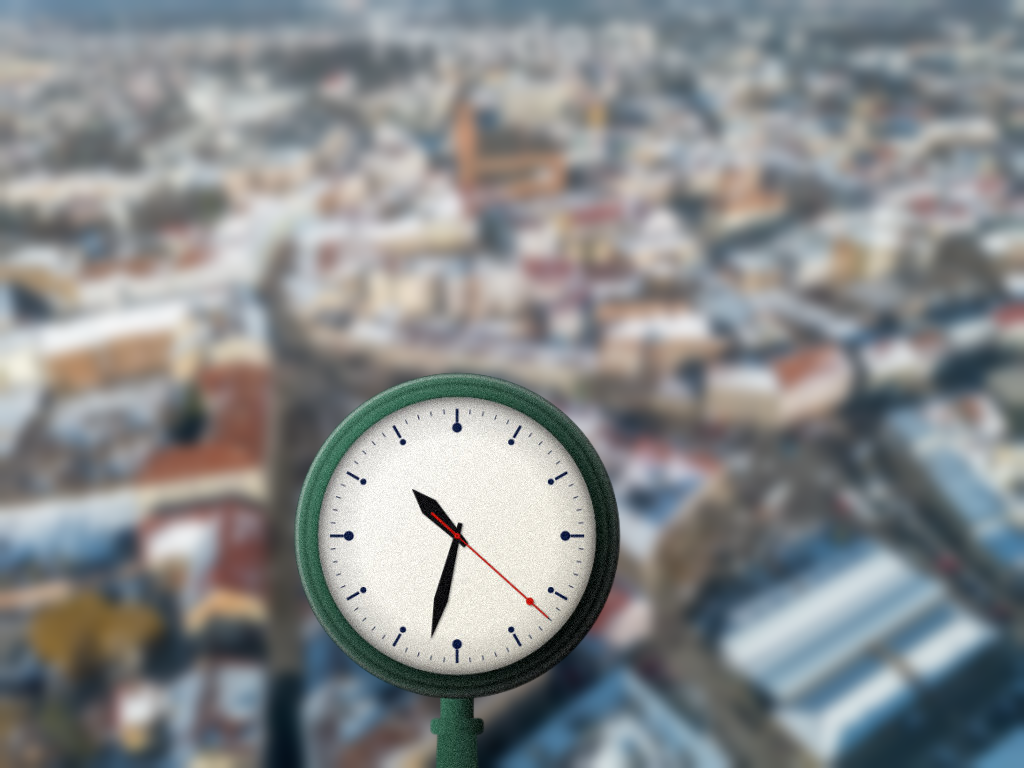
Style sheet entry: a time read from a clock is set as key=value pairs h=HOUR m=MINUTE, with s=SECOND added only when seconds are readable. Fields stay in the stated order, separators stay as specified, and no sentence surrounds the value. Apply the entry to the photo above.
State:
h=10 m=32 s=22
